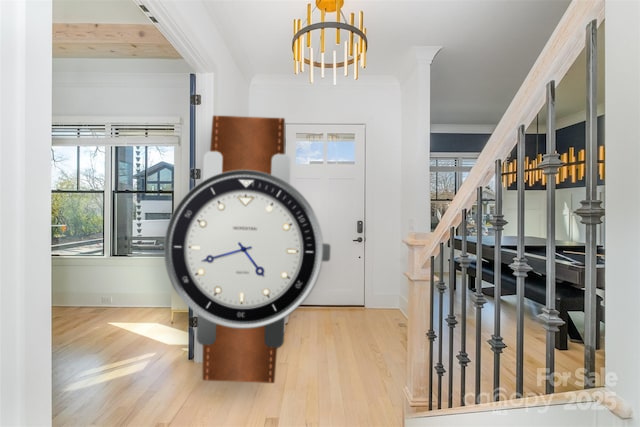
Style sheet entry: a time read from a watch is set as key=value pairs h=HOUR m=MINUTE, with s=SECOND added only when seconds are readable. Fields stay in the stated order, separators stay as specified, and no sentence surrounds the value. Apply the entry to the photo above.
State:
h=4 m=42
